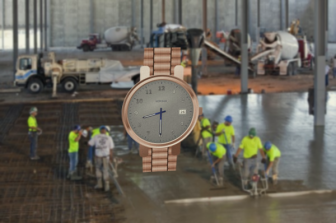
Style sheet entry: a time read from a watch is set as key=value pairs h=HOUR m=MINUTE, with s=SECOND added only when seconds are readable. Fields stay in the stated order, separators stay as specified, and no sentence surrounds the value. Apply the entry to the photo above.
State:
h=8 m=30
